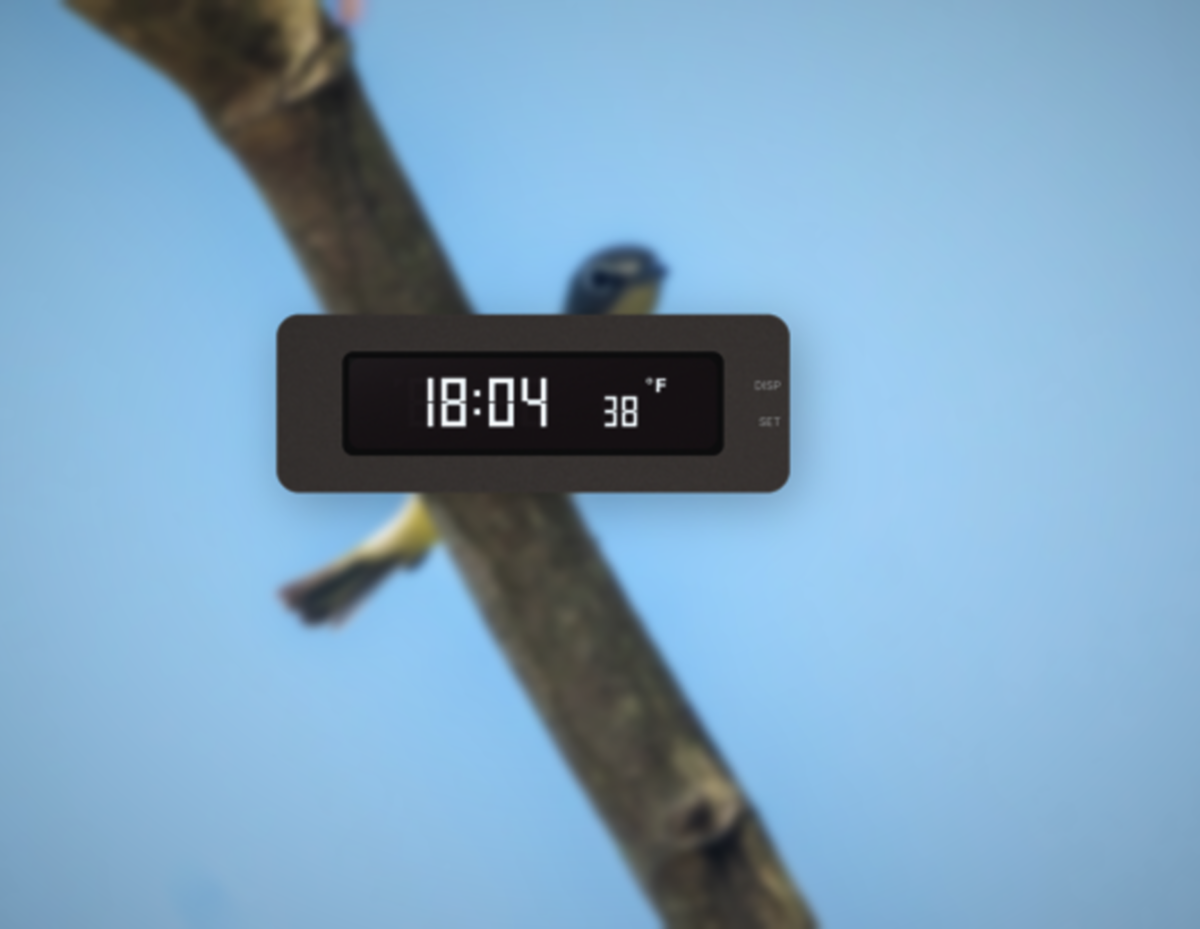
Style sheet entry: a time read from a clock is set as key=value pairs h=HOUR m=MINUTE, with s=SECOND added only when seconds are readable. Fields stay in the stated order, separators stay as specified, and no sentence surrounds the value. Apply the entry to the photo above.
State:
h=18 m=4
